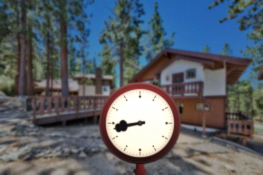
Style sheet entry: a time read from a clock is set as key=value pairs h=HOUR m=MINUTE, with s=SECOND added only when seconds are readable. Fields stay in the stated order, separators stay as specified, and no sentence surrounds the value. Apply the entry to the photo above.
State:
h=8 m=43
